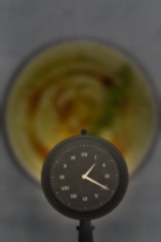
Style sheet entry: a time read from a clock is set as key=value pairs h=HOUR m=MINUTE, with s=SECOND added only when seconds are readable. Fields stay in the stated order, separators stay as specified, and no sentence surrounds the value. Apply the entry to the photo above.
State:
h=1 m=20
